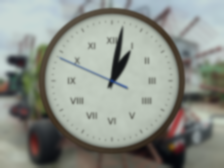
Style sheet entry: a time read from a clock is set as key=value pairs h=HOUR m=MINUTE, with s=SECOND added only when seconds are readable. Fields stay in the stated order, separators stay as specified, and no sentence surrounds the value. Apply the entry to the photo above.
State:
h=1 m=1 s=49
